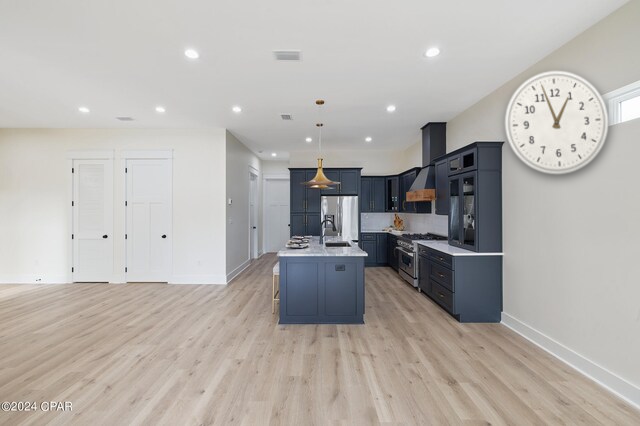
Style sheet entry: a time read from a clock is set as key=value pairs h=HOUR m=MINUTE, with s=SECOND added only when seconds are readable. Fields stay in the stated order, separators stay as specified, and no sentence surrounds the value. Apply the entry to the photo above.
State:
h=12 m=57
